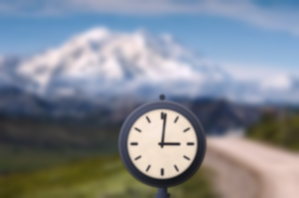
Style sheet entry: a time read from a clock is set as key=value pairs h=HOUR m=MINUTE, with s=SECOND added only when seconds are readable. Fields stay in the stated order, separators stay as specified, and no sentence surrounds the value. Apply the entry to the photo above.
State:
h=3 m=1
